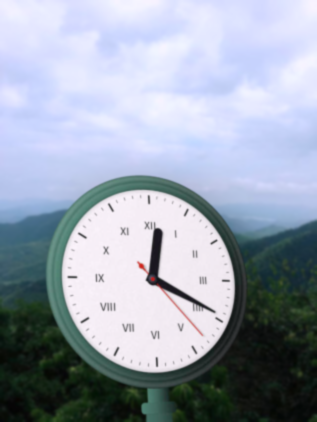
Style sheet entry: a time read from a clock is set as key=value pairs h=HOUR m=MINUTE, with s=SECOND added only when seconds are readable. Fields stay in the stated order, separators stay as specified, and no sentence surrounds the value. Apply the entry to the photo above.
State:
h=12 m=19 s=23
